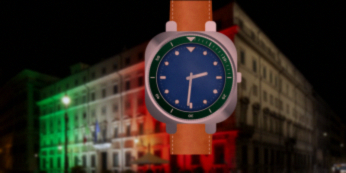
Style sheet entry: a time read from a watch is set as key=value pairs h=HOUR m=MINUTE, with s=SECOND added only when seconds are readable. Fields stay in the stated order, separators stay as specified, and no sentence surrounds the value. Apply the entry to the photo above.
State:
h=2 m=31
